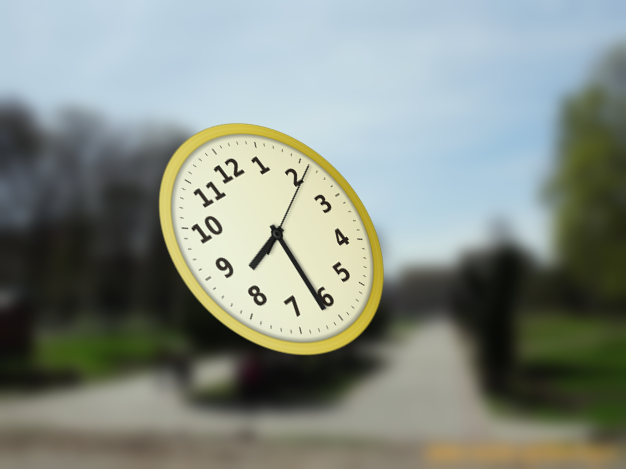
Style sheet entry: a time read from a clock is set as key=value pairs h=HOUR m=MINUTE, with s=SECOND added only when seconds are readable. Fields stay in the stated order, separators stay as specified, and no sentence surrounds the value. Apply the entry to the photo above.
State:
h=8 m=31 s=11
